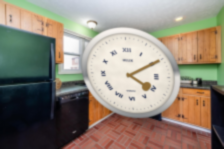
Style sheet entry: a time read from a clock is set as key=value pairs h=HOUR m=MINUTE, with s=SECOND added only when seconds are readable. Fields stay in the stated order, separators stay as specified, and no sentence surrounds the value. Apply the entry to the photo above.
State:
h=4 m=10
